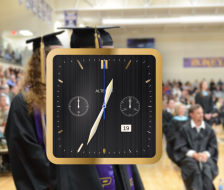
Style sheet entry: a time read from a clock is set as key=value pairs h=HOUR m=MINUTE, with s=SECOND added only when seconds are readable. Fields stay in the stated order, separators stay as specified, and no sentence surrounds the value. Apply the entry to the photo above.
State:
h=12 m=34
